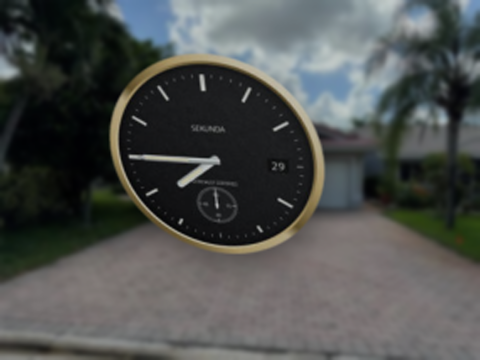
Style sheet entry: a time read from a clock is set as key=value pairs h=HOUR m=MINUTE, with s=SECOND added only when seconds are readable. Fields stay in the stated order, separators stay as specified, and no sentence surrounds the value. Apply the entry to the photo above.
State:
h=7 m=45
